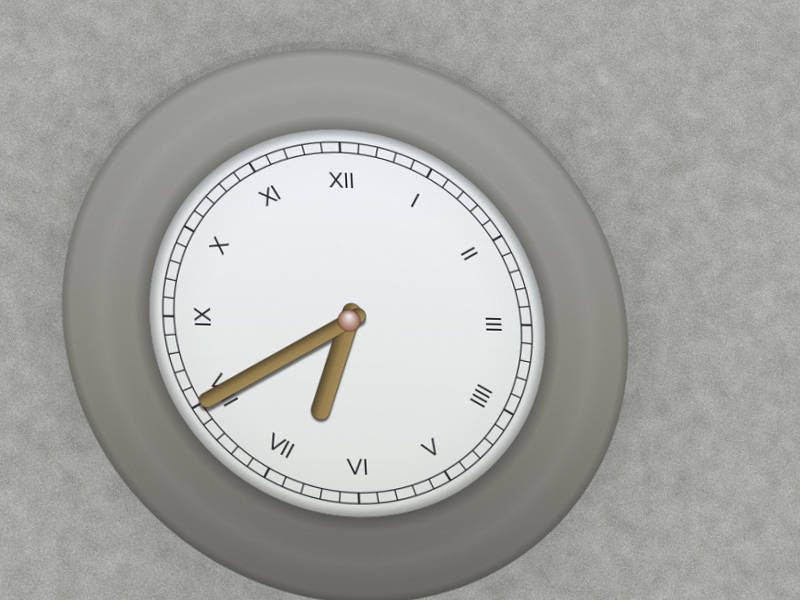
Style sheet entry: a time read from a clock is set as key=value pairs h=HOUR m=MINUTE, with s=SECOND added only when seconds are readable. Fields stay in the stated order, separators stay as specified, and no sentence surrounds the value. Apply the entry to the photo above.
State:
h=6 m=40
